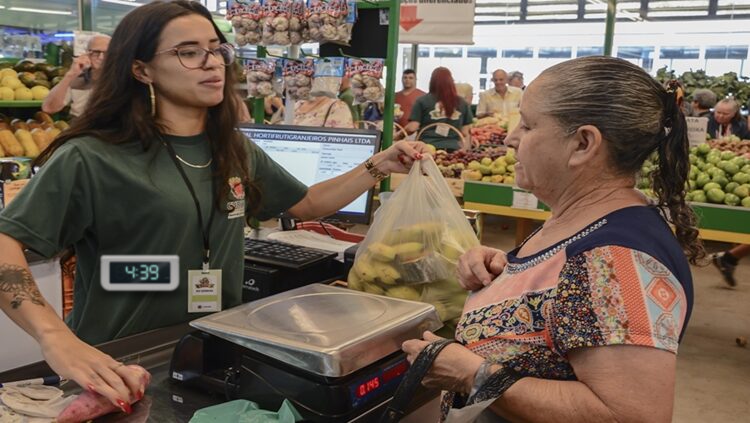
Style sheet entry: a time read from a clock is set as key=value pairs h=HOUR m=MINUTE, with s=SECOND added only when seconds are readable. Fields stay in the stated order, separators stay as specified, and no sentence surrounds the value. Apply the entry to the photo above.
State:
h=4 m=39
